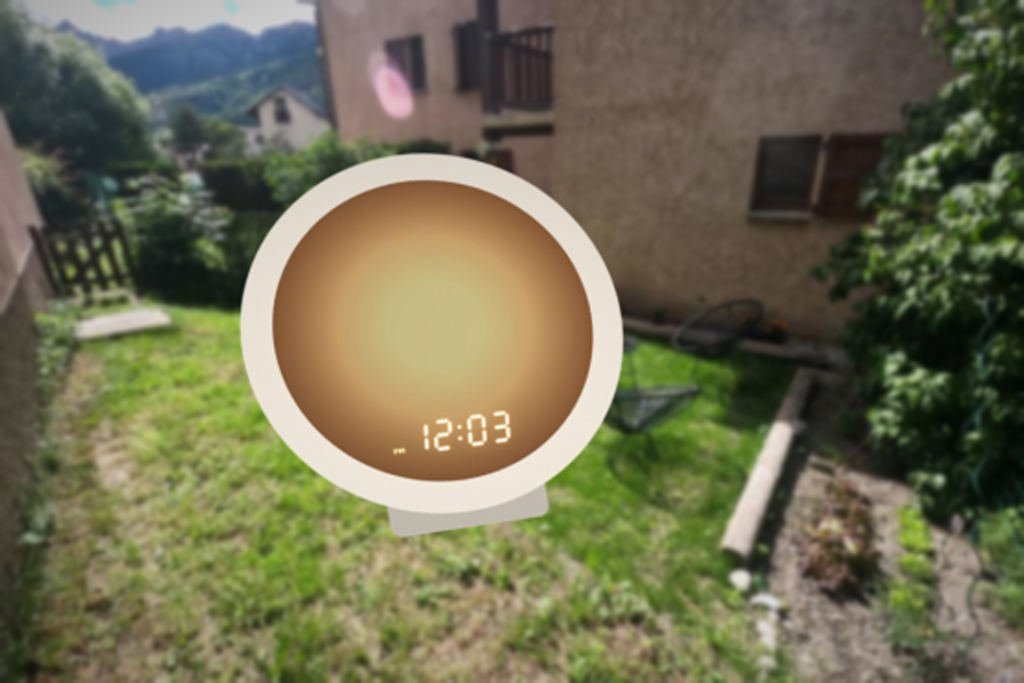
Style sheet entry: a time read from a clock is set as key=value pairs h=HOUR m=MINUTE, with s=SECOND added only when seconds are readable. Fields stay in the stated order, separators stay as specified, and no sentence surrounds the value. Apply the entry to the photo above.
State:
h=12 m=3
